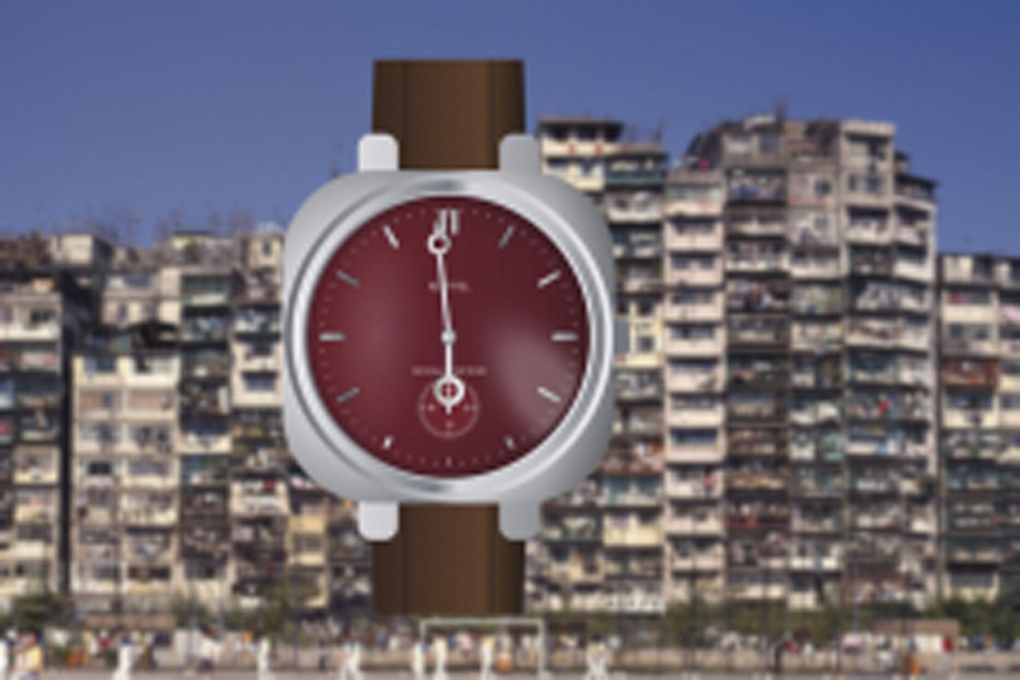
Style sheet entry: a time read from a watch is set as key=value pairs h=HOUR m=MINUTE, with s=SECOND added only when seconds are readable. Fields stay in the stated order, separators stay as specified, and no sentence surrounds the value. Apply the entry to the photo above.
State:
h=5 m=59
